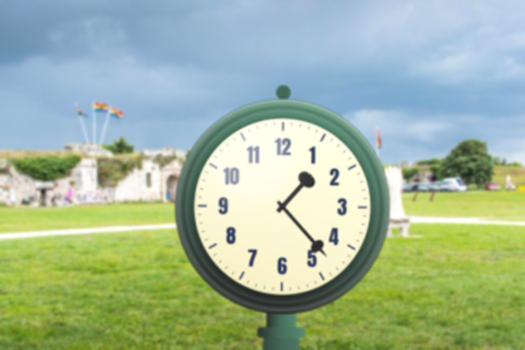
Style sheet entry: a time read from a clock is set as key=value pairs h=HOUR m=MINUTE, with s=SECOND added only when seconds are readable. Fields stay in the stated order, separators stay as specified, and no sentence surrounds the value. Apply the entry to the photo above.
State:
h=1 m=23
